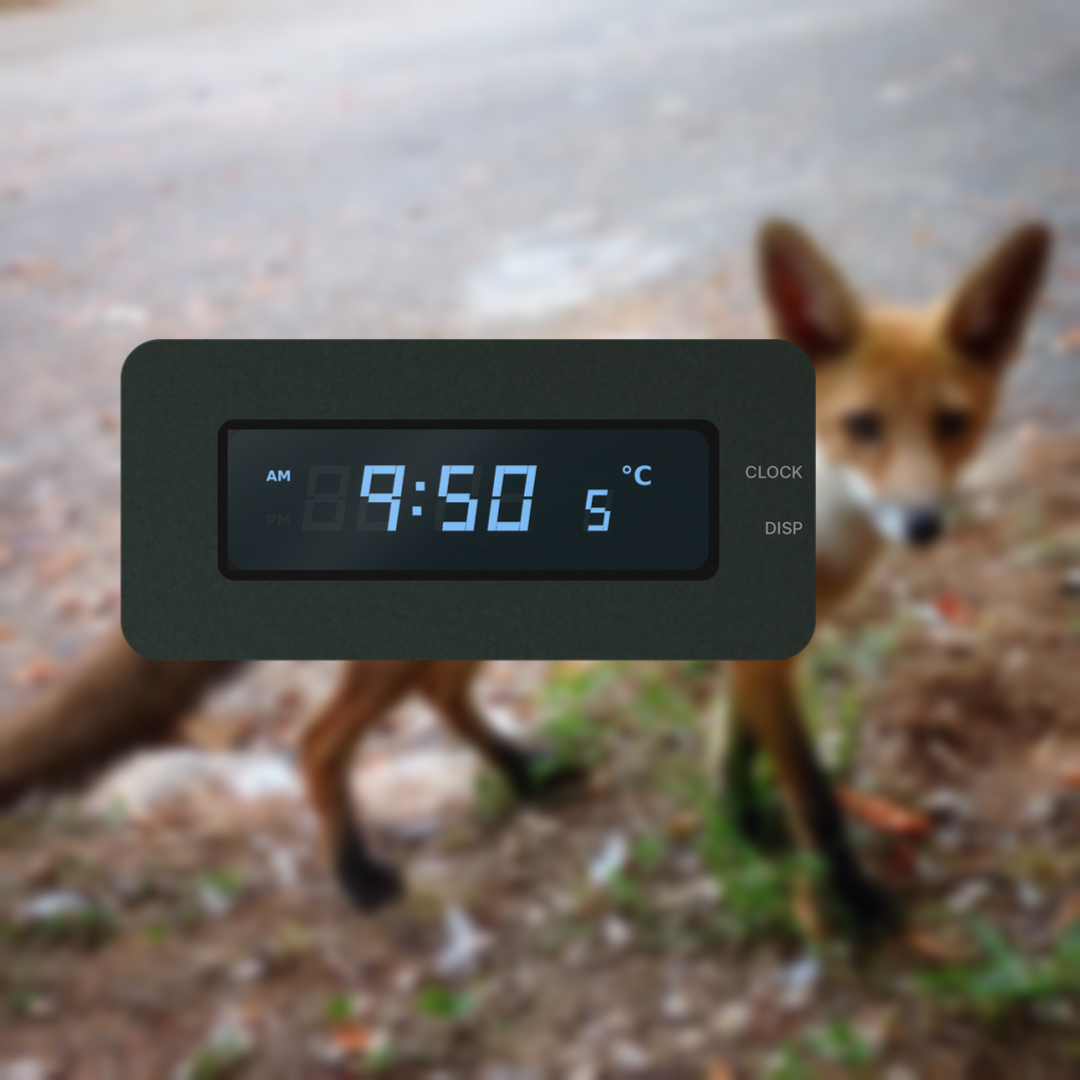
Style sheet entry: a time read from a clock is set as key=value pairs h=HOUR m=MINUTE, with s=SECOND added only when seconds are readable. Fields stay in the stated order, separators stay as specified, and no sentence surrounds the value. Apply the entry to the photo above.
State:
h=9 m=50
